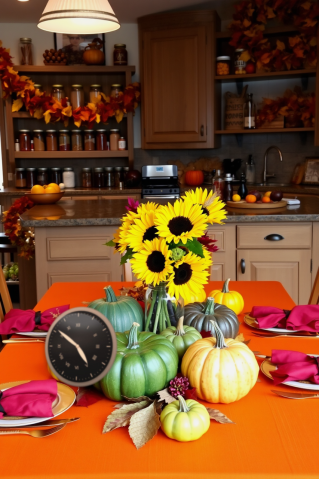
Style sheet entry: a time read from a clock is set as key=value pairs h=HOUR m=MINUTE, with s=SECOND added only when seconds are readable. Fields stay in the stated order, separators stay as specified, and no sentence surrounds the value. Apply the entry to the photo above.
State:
h=4 m=51
